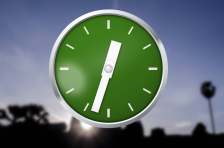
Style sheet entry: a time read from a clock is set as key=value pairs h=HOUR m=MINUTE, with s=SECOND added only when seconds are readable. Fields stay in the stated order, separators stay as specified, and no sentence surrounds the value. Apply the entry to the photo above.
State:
h=12 m=33
